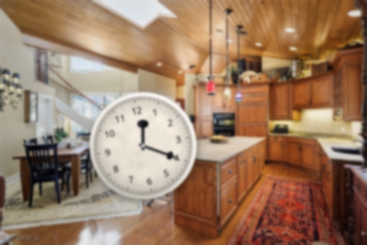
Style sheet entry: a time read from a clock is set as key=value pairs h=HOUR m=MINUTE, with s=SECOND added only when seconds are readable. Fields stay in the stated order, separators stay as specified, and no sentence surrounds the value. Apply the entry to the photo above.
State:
h=12 m=20
